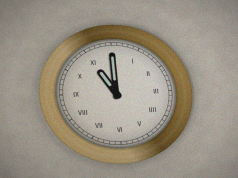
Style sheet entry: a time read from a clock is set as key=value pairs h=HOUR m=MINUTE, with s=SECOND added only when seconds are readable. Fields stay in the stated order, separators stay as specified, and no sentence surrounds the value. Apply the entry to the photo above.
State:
h=11 m=0
